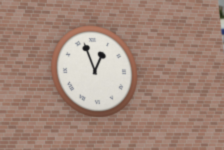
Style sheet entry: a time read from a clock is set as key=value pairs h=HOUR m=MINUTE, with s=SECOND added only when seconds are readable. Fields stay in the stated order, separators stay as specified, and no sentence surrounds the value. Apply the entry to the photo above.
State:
h=12 m=57
